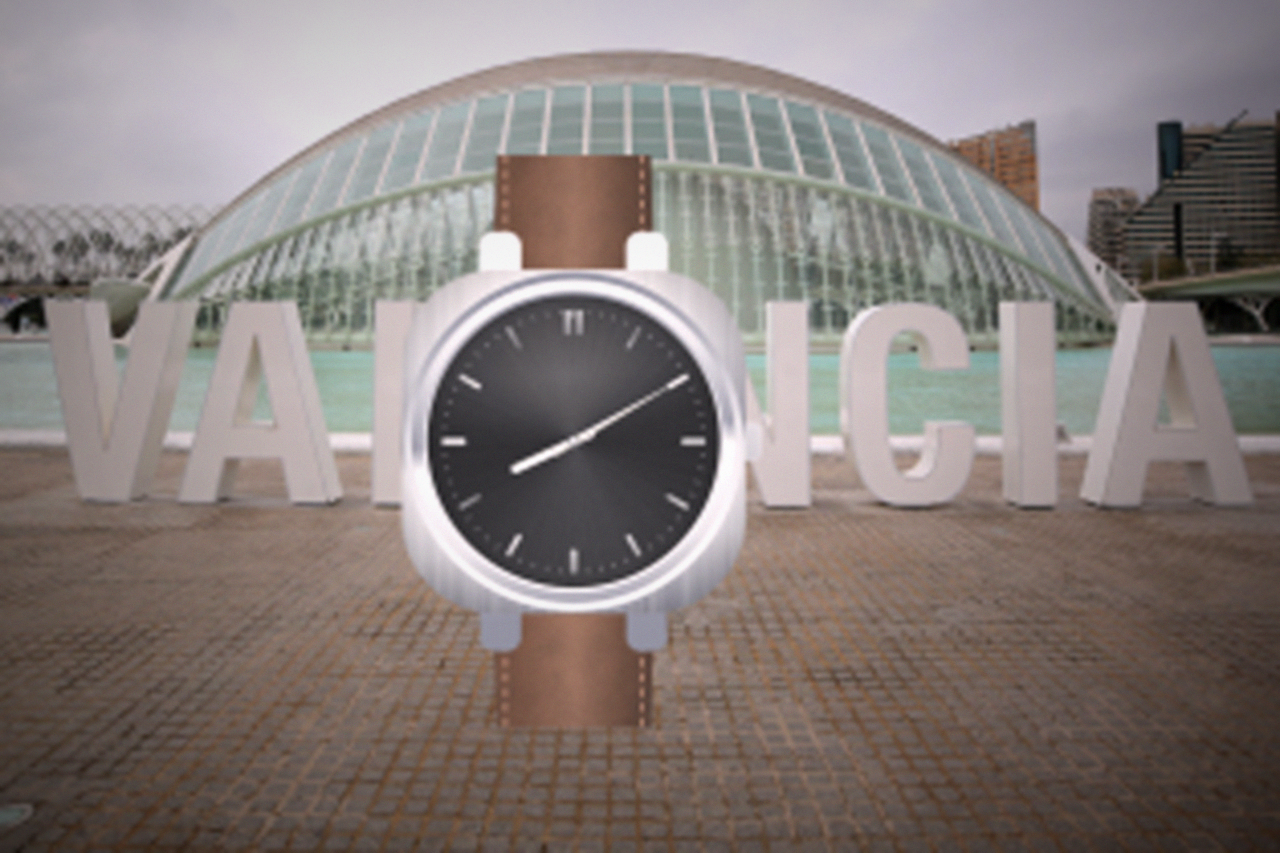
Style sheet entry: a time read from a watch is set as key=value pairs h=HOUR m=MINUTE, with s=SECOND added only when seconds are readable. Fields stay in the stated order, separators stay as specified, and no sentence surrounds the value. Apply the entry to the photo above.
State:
h=8 m=10
